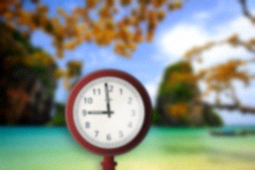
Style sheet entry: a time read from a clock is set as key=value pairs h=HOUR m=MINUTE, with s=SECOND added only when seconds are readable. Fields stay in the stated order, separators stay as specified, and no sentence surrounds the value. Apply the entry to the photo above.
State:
h=8 m=59
